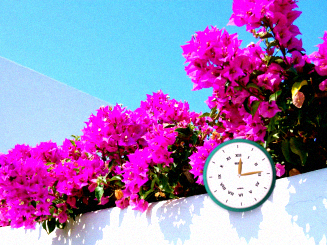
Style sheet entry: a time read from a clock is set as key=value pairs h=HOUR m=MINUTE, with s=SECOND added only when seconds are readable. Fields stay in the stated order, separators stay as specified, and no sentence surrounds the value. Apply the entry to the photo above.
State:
h=12 m=14
